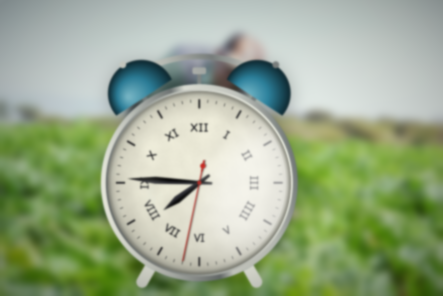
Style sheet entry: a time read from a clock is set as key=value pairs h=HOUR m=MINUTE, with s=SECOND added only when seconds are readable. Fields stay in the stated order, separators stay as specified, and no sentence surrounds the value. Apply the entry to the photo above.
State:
h=7 m=45 s=32
